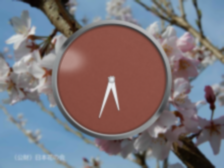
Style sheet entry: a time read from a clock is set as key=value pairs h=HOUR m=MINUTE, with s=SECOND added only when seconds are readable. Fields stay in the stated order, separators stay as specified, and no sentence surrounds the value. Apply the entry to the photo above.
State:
h=5 m=33
